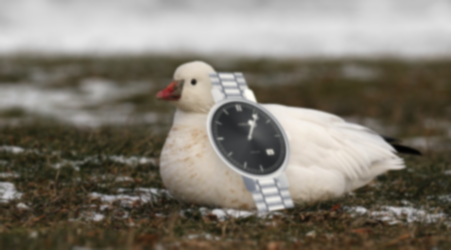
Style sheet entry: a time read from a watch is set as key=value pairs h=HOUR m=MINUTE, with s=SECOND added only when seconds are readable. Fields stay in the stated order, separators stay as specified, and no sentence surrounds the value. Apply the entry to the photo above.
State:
h=1 m=6
